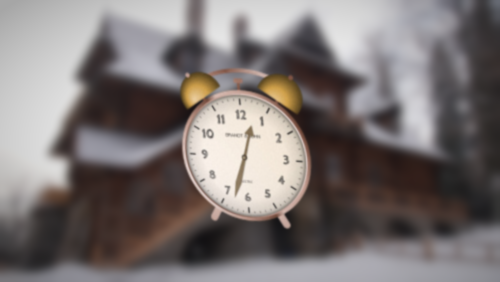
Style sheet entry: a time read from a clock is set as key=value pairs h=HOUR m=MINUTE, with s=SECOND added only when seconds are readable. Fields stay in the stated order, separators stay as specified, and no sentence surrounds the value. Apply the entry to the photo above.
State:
h=12 m=33
